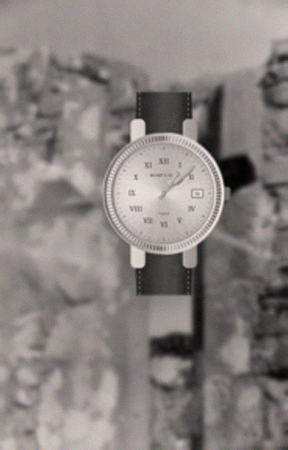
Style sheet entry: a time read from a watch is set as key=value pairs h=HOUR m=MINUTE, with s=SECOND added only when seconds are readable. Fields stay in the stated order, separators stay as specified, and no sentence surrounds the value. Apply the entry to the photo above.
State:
h=1 m=8
